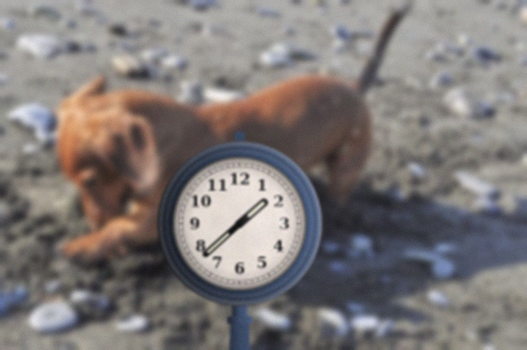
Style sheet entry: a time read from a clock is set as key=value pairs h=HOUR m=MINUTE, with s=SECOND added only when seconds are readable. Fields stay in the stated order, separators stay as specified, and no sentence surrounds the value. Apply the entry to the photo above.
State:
h=1 m=38
